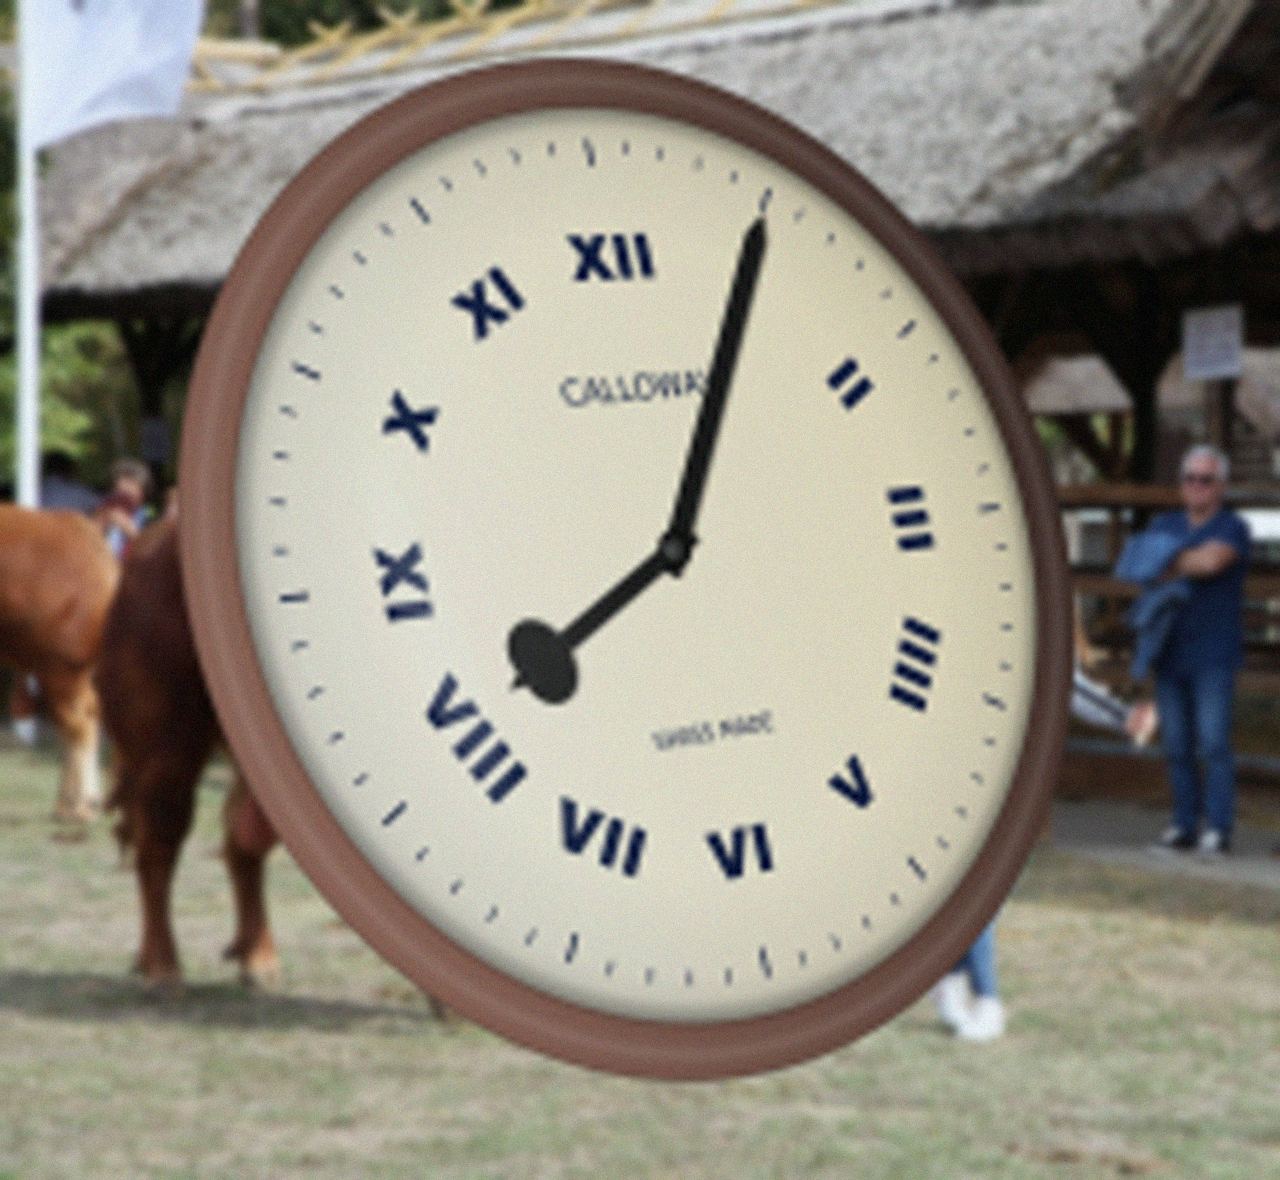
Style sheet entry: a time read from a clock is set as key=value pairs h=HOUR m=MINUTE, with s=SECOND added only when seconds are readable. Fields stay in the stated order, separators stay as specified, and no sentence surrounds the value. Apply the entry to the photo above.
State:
h=8 m=5
